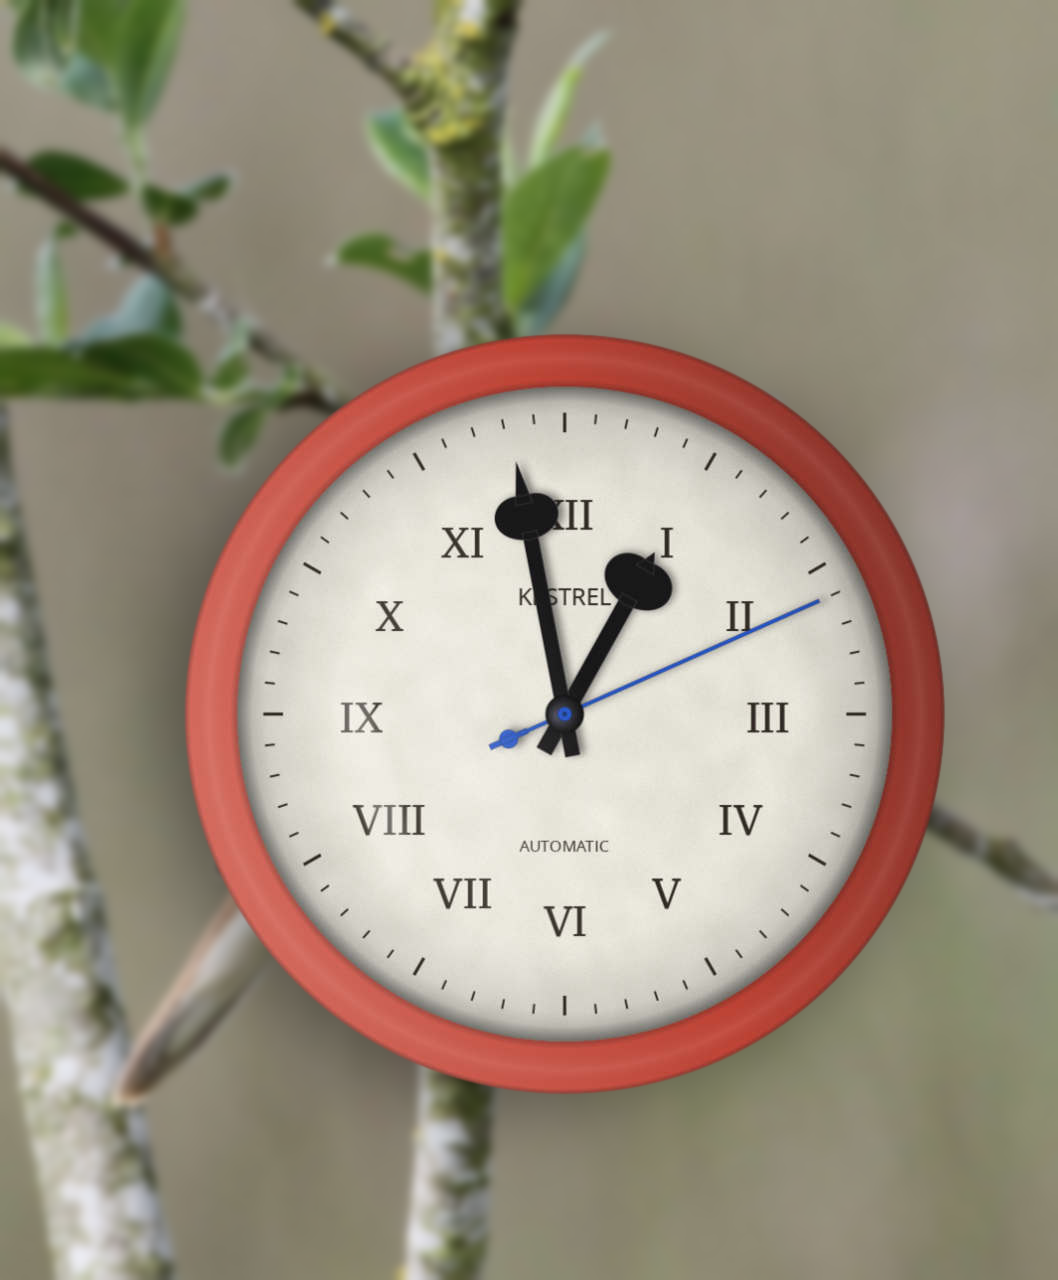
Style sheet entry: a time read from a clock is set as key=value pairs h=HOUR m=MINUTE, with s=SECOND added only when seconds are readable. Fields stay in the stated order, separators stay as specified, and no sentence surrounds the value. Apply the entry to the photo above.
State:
h=12 m=58 s=11
